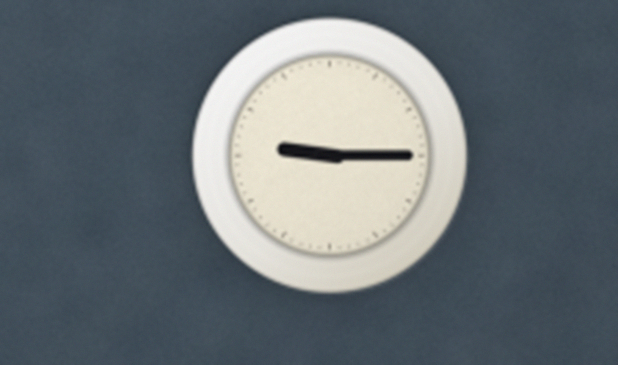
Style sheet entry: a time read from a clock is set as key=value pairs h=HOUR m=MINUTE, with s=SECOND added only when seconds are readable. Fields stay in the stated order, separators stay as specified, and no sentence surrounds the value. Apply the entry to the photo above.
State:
h=9 m=15
